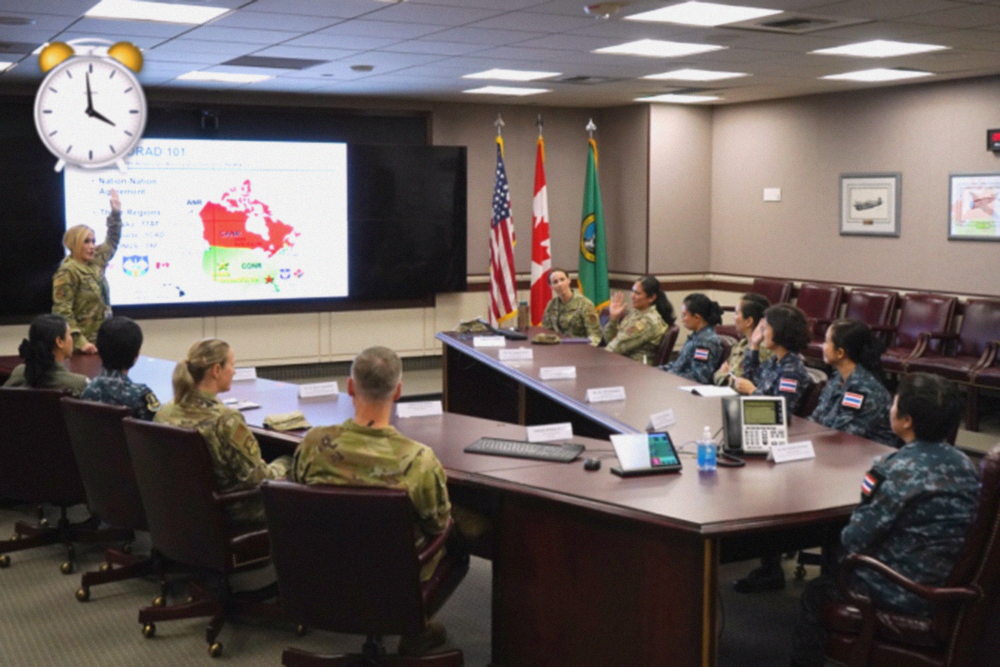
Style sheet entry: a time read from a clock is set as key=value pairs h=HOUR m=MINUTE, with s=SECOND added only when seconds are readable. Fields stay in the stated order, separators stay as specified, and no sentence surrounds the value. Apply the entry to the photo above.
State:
h=3 m=59
